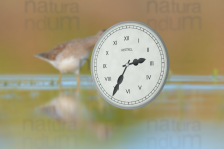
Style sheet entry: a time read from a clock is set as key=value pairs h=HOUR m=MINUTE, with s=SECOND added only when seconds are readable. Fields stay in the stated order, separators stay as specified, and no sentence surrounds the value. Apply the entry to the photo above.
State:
h=2 m=35
